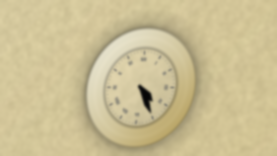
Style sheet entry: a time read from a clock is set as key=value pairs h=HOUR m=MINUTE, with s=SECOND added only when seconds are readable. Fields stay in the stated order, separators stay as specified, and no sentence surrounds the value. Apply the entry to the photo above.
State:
h=4 m=25
